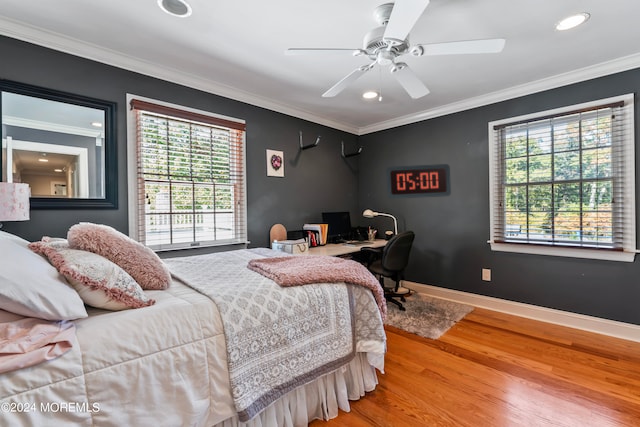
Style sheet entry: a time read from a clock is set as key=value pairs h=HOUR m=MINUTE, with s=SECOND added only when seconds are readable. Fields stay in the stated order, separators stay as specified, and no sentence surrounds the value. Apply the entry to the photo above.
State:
h=5 m=0
